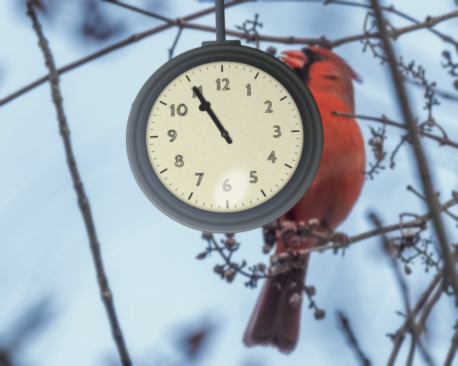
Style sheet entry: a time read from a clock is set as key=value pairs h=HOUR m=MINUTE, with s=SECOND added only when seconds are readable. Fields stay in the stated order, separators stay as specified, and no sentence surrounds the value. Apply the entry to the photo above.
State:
h=10 m=55
